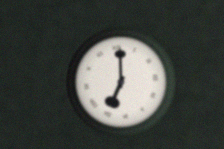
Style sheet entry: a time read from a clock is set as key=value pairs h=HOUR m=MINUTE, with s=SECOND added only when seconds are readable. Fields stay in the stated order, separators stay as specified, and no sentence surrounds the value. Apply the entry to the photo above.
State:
h=7 m=1
